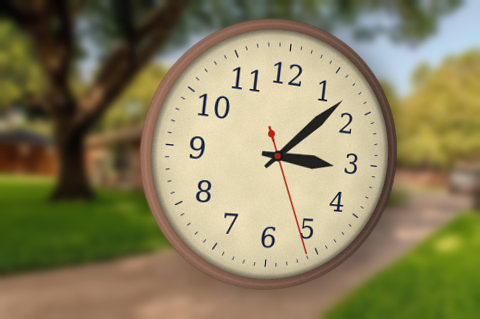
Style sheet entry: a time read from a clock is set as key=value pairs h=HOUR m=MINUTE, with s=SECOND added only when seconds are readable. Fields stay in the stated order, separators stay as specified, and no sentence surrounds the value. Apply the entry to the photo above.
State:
h=3 m=7 s=26
